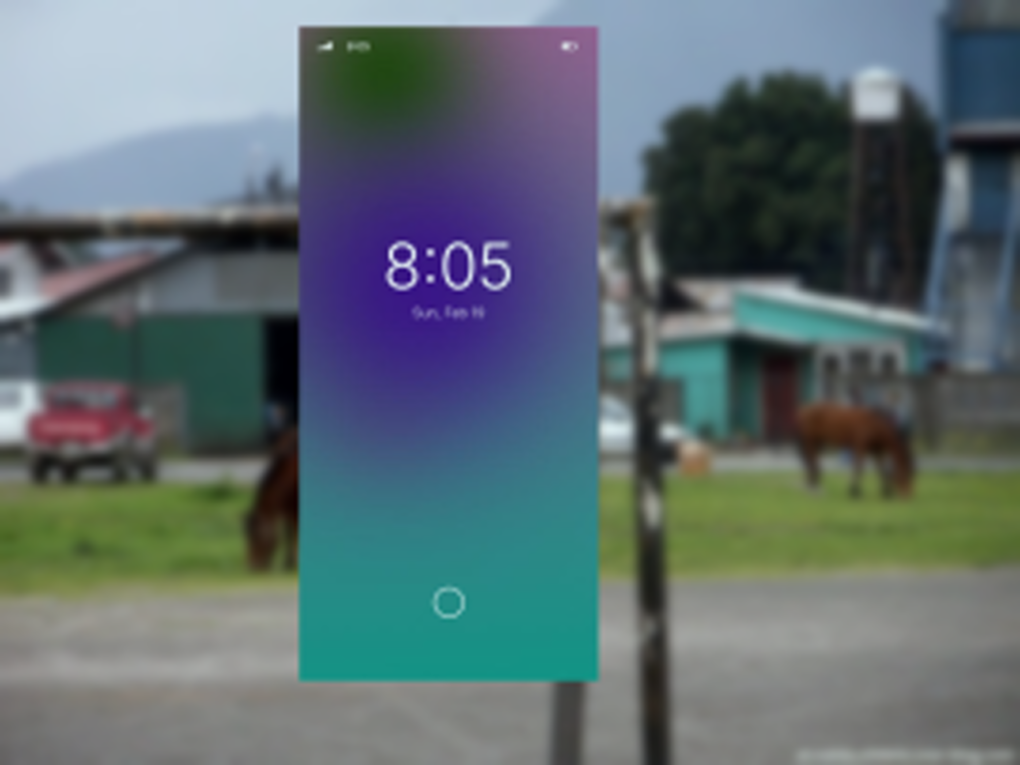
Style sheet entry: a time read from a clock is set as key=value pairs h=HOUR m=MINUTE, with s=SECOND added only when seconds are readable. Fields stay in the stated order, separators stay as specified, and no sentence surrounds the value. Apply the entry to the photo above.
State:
h=8 m=5
